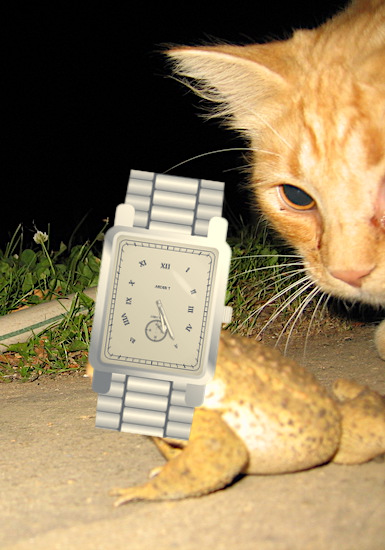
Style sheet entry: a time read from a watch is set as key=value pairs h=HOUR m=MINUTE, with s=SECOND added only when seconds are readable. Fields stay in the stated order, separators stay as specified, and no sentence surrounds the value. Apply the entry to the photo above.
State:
h=5 m=25
